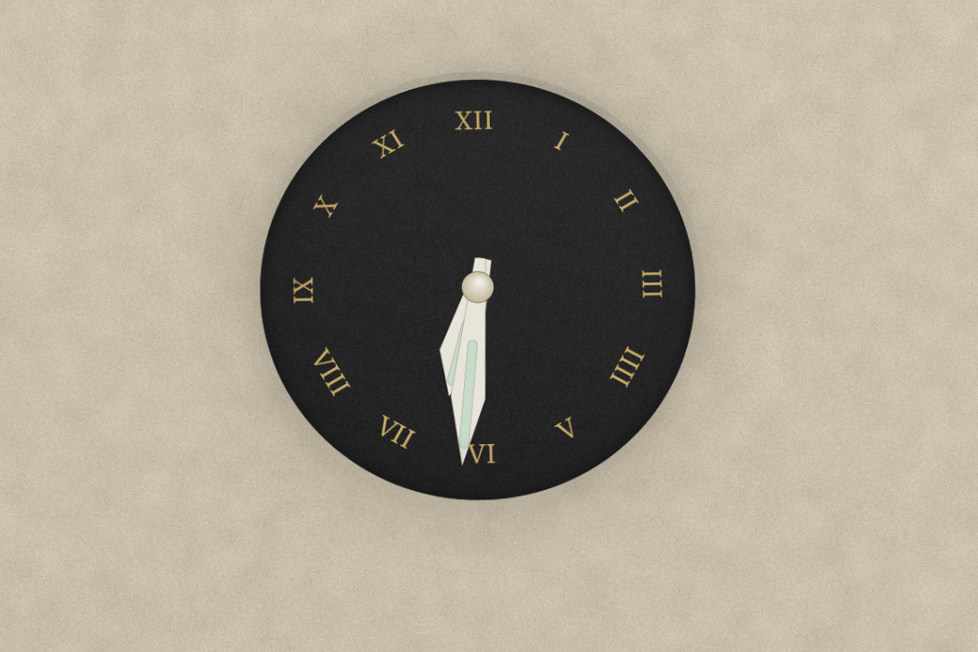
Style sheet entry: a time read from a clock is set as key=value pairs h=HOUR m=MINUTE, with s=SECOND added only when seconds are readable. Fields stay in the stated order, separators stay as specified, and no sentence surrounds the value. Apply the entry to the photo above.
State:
h=6 m=31
